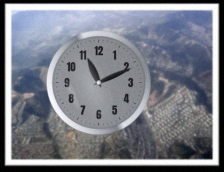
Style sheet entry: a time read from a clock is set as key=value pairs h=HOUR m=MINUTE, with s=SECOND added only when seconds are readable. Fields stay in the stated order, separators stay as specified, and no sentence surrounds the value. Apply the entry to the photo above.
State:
h=11 m=11
